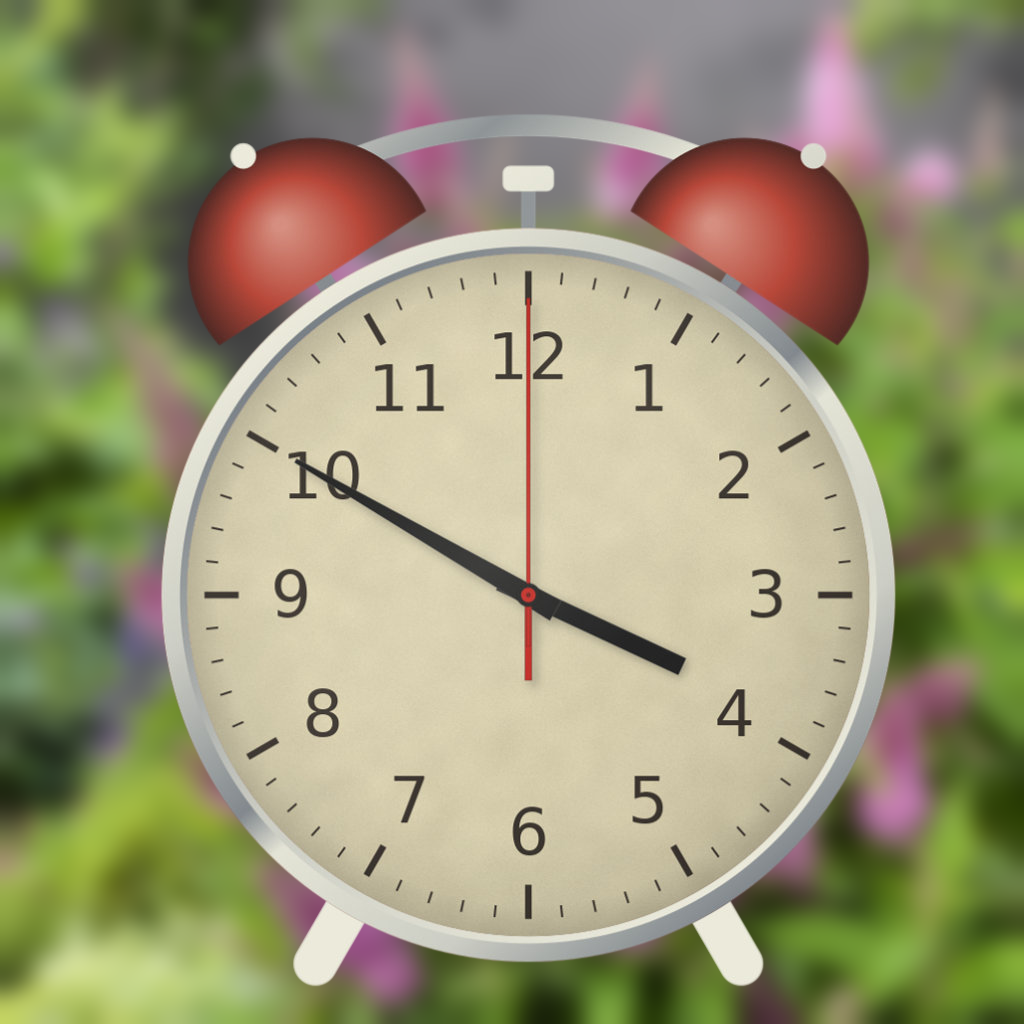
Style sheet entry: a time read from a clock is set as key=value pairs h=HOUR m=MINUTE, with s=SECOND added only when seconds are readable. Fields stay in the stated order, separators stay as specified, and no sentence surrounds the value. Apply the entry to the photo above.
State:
h=3 m=50 s=0
